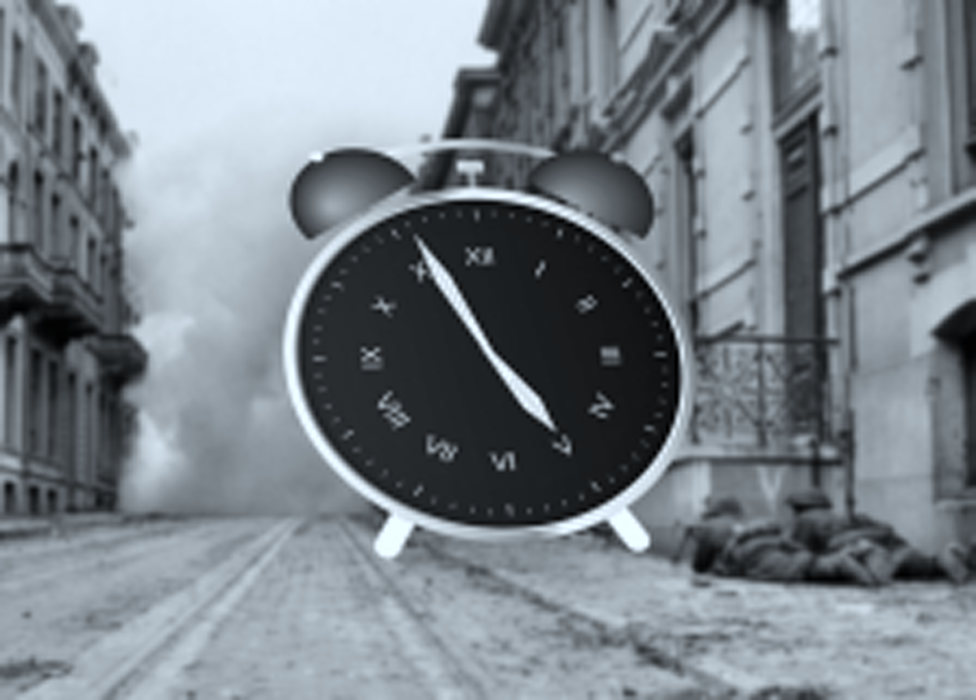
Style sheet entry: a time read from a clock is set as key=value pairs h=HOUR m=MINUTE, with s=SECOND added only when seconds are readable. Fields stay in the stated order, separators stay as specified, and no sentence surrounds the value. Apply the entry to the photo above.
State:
h=4 m=56
